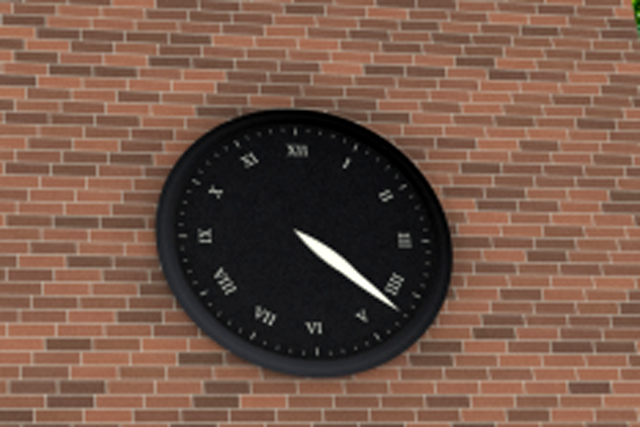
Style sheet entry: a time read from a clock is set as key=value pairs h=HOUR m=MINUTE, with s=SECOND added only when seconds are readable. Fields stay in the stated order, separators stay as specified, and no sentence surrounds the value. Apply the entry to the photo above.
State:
h=4 m=22
